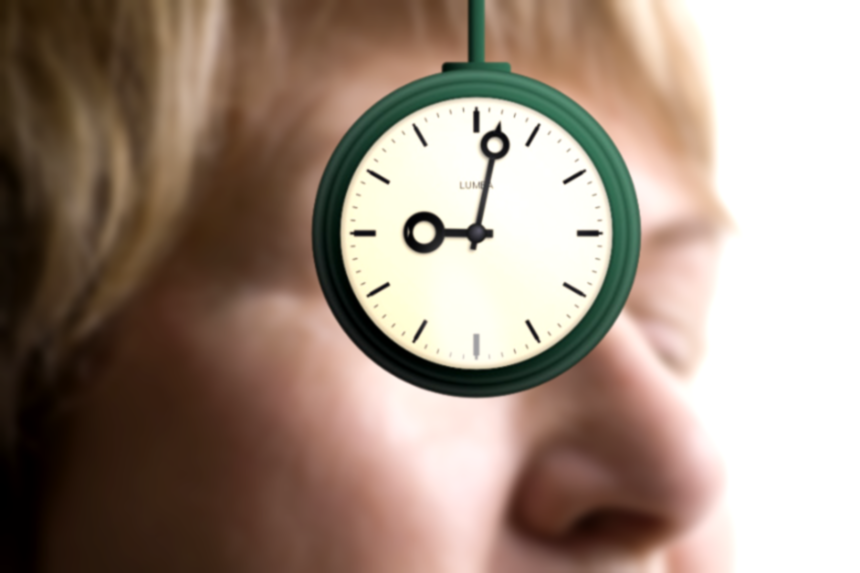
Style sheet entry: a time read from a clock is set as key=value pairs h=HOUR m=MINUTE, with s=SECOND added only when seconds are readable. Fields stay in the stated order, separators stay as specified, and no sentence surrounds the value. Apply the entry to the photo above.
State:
h=9 m=2
